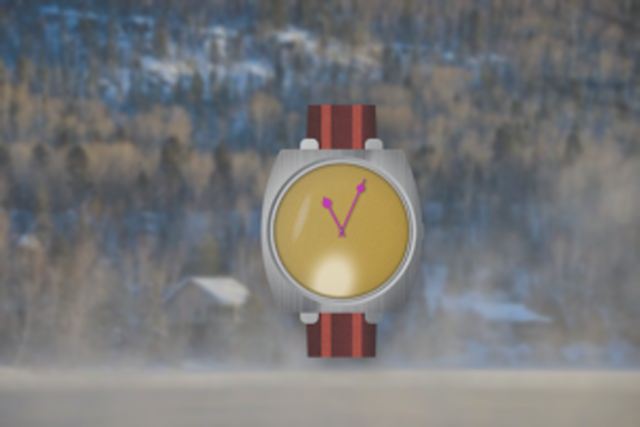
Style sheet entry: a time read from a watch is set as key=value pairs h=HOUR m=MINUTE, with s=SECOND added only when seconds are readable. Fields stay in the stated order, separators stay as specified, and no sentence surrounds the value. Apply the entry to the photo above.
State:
h=11 m=4
